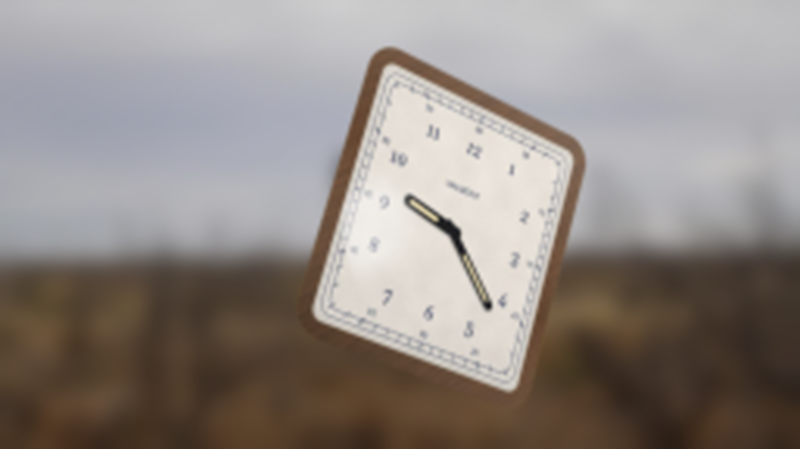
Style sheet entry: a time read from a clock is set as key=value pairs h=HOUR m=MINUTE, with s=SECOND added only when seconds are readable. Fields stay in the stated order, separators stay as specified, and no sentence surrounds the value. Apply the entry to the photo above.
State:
h=9 m=22
